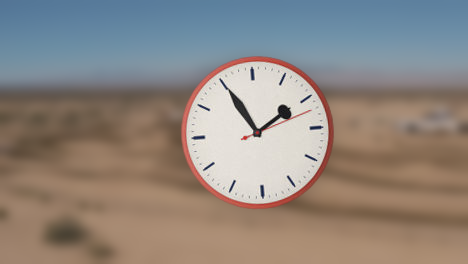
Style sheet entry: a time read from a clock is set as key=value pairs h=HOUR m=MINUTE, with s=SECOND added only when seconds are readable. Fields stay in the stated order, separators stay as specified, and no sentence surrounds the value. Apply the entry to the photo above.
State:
h=1 m=55 s=12
